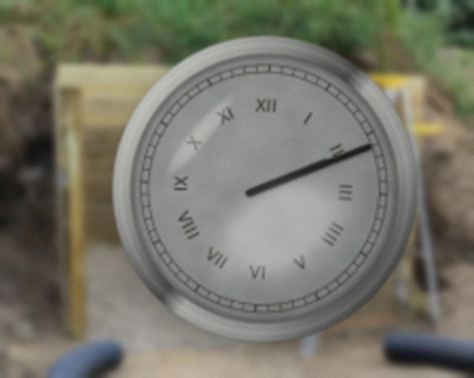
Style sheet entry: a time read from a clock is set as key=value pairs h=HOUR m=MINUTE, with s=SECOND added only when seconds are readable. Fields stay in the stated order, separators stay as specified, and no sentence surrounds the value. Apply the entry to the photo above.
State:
h=2 m=11
